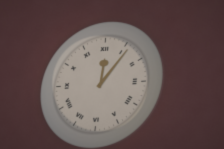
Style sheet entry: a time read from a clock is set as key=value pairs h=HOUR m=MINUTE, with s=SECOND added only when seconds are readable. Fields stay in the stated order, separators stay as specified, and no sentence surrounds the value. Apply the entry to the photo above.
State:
h=12 m=6
